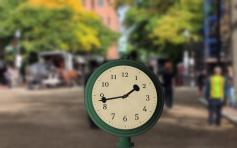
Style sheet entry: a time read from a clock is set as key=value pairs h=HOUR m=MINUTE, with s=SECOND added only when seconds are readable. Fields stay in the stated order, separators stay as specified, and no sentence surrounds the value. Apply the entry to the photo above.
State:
h=1 m=43
